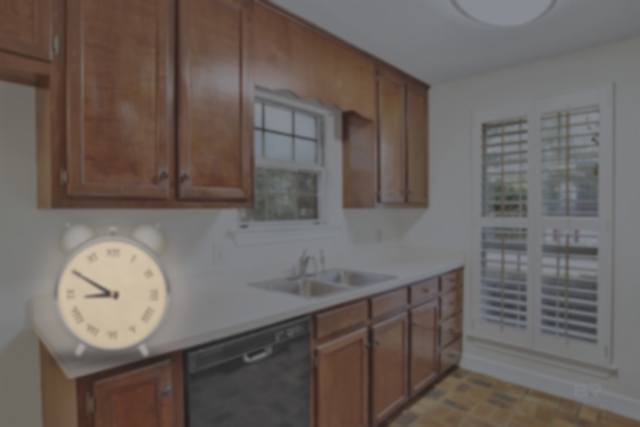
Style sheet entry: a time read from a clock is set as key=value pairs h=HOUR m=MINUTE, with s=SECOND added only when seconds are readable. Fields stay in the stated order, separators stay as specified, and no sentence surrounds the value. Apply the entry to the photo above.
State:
h=8 m=50
